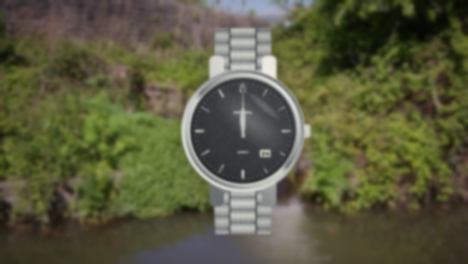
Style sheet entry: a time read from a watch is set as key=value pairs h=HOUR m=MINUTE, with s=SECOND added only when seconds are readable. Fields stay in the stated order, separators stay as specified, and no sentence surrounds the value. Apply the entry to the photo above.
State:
h=12 m=0
